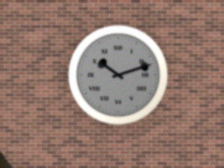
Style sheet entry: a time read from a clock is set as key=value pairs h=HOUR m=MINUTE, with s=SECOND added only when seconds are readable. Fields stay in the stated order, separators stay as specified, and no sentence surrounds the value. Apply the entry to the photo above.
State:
h=10 m=12
